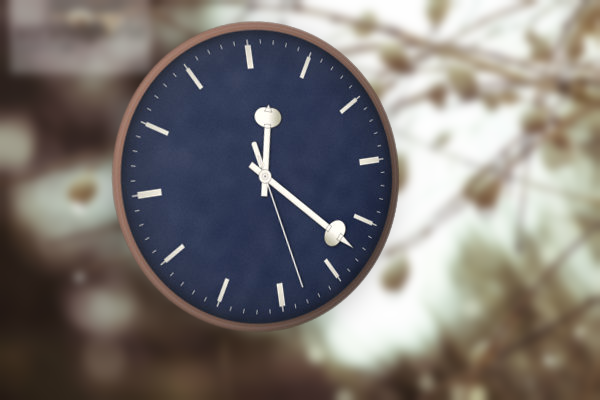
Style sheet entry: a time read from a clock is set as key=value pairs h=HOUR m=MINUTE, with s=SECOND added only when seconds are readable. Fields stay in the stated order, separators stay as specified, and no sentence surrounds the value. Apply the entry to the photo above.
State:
h=12 m=22 s=28
